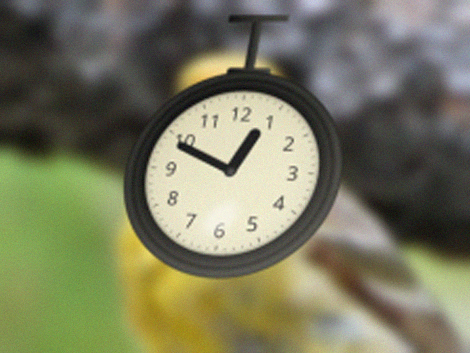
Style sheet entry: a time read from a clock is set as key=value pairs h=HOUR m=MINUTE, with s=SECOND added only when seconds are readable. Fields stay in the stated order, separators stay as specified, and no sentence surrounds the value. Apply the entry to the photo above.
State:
h=12 m=49
